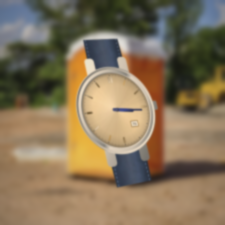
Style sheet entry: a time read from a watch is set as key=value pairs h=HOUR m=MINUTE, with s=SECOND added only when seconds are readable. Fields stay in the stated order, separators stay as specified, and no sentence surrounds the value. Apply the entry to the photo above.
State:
h=3 m=16
